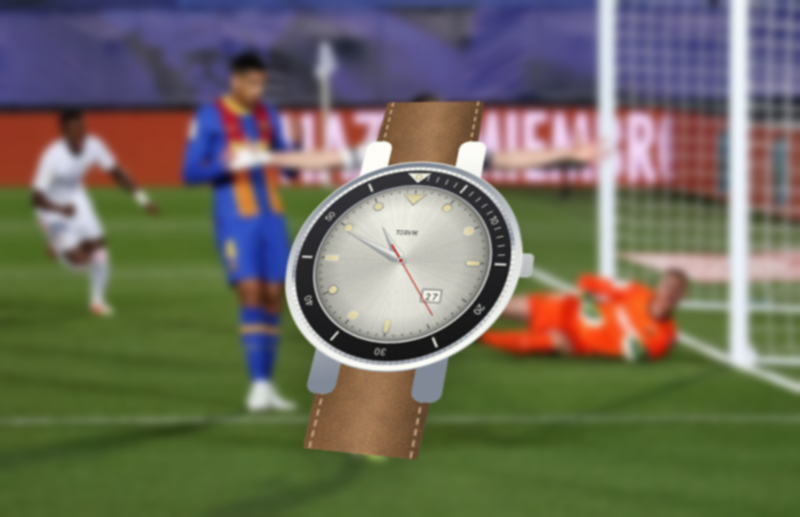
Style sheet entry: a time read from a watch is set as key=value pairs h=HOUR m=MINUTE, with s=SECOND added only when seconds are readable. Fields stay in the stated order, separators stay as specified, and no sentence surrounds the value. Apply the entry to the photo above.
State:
h=10 m=49 s=24
